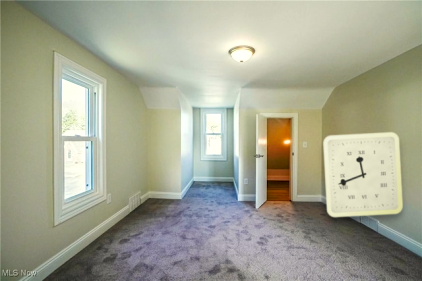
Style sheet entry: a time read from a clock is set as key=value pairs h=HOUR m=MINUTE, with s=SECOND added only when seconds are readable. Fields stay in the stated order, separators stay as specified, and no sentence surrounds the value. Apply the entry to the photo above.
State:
h=11 m=42
